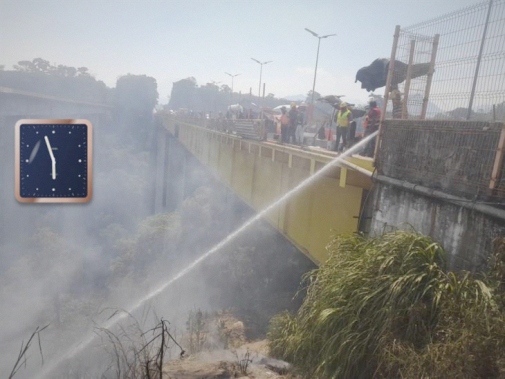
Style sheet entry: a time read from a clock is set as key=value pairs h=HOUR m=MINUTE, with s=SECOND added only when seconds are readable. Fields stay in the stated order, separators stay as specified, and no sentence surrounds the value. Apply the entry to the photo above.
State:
h=5 m=57
